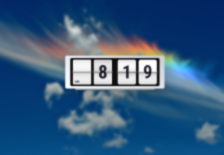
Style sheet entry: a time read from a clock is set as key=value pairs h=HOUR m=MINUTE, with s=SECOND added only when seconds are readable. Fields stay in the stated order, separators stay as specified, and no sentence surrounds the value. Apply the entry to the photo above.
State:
h=8 m=19
